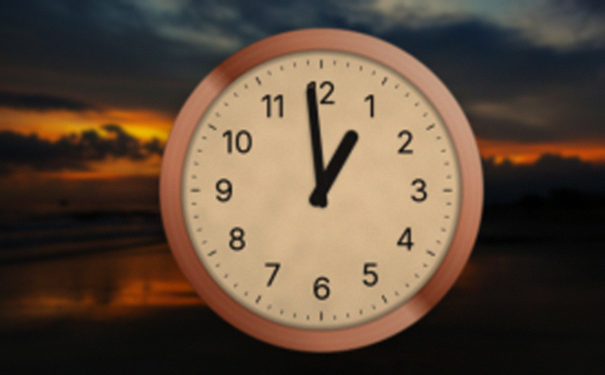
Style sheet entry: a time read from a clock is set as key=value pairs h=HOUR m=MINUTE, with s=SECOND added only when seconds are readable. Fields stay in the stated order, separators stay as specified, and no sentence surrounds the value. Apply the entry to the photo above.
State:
h=12 m=59
